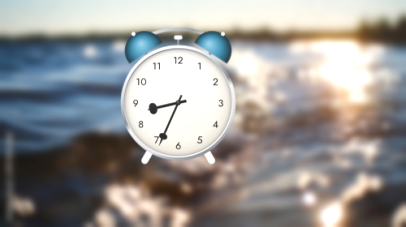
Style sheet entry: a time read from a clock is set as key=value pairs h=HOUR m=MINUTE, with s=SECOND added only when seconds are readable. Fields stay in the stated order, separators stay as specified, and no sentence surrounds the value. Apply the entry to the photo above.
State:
h=8 m=34
